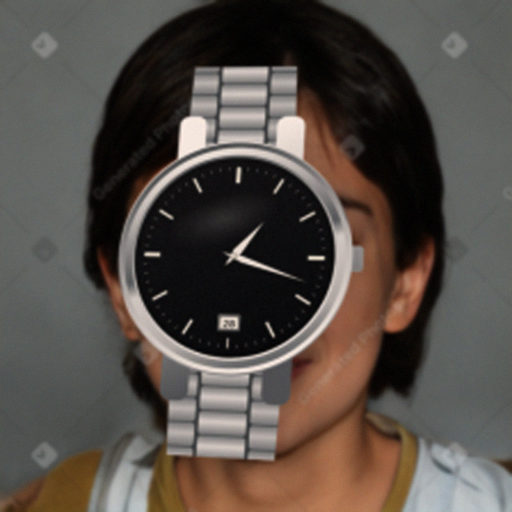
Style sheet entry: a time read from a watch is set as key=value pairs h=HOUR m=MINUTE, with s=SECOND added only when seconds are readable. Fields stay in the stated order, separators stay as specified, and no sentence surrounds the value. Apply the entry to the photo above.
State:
h=1 m=18
